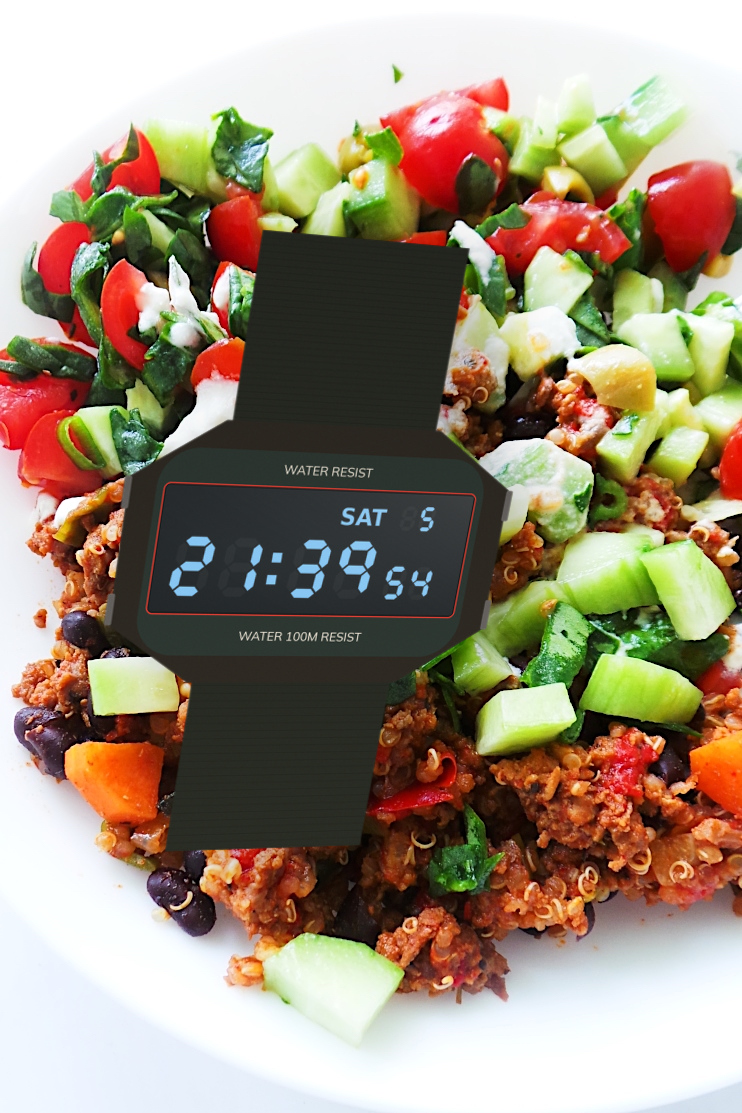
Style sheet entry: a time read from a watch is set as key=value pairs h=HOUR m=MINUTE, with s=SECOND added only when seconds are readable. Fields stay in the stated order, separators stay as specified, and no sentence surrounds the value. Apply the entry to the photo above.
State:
h=21 m=39 s=54
